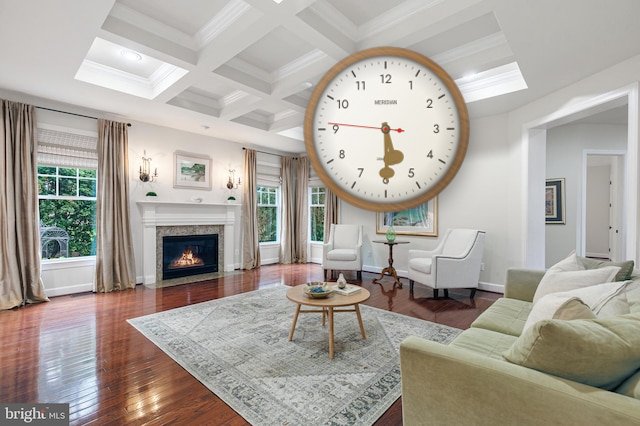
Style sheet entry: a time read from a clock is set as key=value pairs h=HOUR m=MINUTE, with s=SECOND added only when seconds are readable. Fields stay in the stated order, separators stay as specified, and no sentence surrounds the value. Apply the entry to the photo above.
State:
h=5 m=29 s=46
